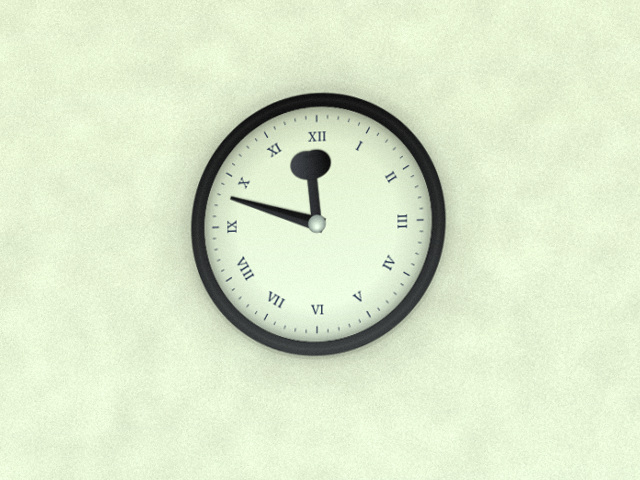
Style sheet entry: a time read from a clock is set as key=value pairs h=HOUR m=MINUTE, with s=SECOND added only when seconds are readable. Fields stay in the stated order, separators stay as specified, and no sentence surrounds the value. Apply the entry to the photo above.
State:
h=11 m=48
